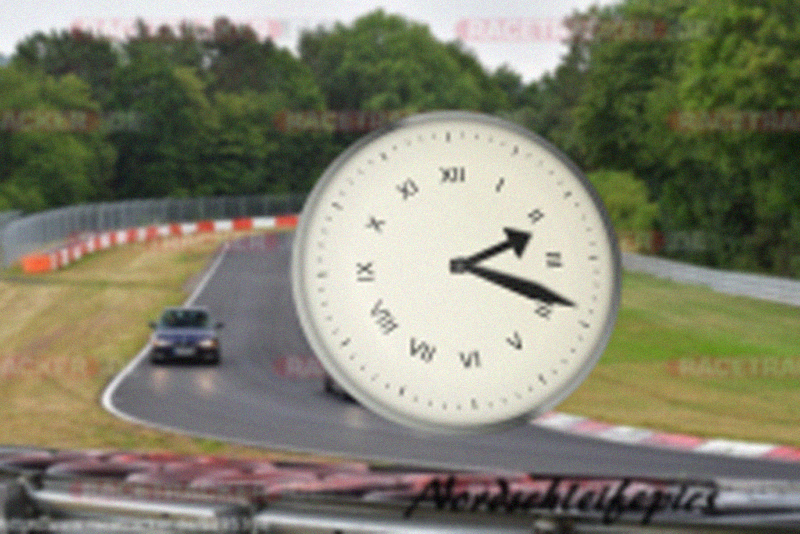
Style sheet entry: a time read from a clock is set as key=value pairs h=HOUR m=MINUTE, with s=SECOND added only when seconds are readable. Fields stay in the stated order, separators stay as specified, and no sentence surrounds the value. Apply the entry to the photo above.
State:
h=2 m=19
